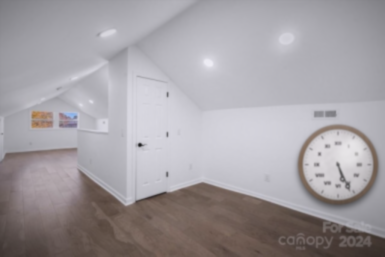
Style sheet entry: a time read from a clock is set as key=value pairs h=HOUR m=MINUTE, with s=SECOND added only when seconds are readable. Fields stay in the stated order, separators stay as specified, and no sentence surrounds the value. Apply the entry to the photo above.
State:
h=5 m=26
